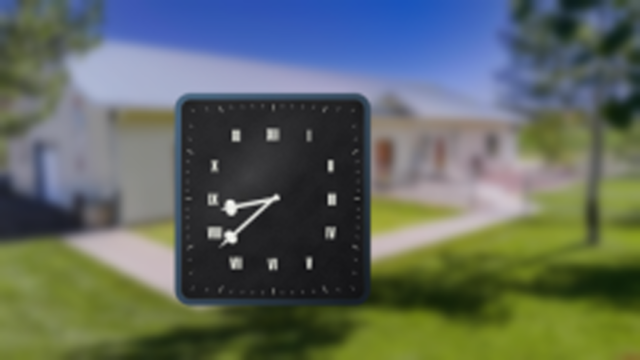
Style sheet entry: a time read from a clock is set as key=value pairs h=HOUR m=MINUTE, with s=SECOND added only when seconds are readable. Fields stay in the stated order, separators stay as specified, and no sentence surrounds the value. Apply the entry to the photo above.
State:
h=8 m=38
